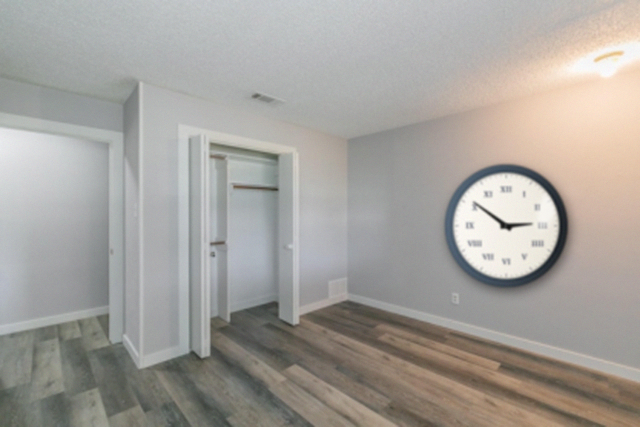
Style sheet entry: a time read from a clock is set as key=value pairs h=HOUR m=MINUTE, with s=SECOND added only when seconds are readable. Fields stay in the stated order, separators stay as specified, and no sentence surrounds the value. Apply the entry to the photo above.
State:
h=2 m=51
